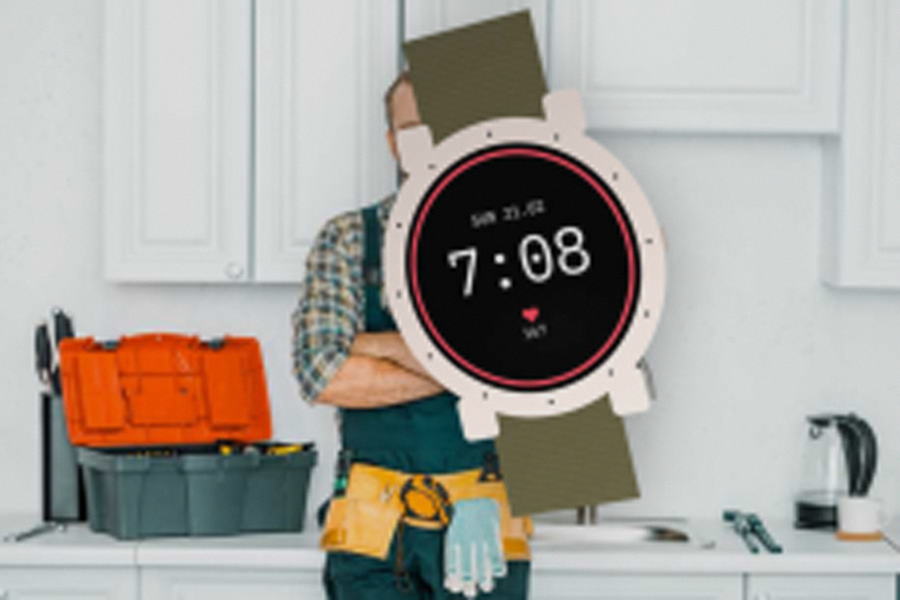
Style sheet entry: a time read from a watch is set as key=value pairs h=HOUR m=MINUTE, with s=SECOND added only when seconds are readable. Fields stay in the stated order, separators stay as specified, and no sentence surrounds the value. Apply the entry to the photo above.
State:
h=7 m=8
